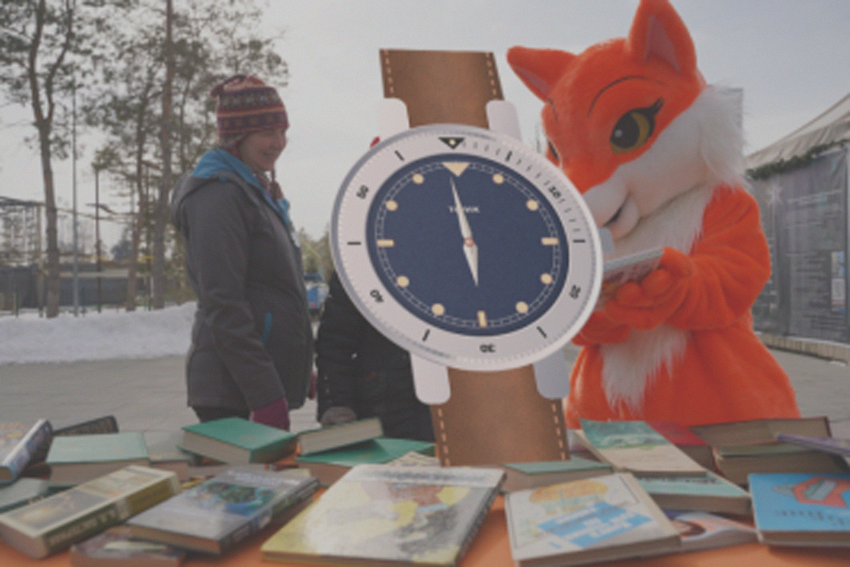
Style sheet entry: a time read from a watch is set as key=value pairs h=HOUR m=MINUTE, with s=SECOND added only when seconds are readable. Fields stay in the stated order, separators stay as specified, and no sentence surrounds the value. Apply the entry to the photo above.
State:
h=5 m=59
